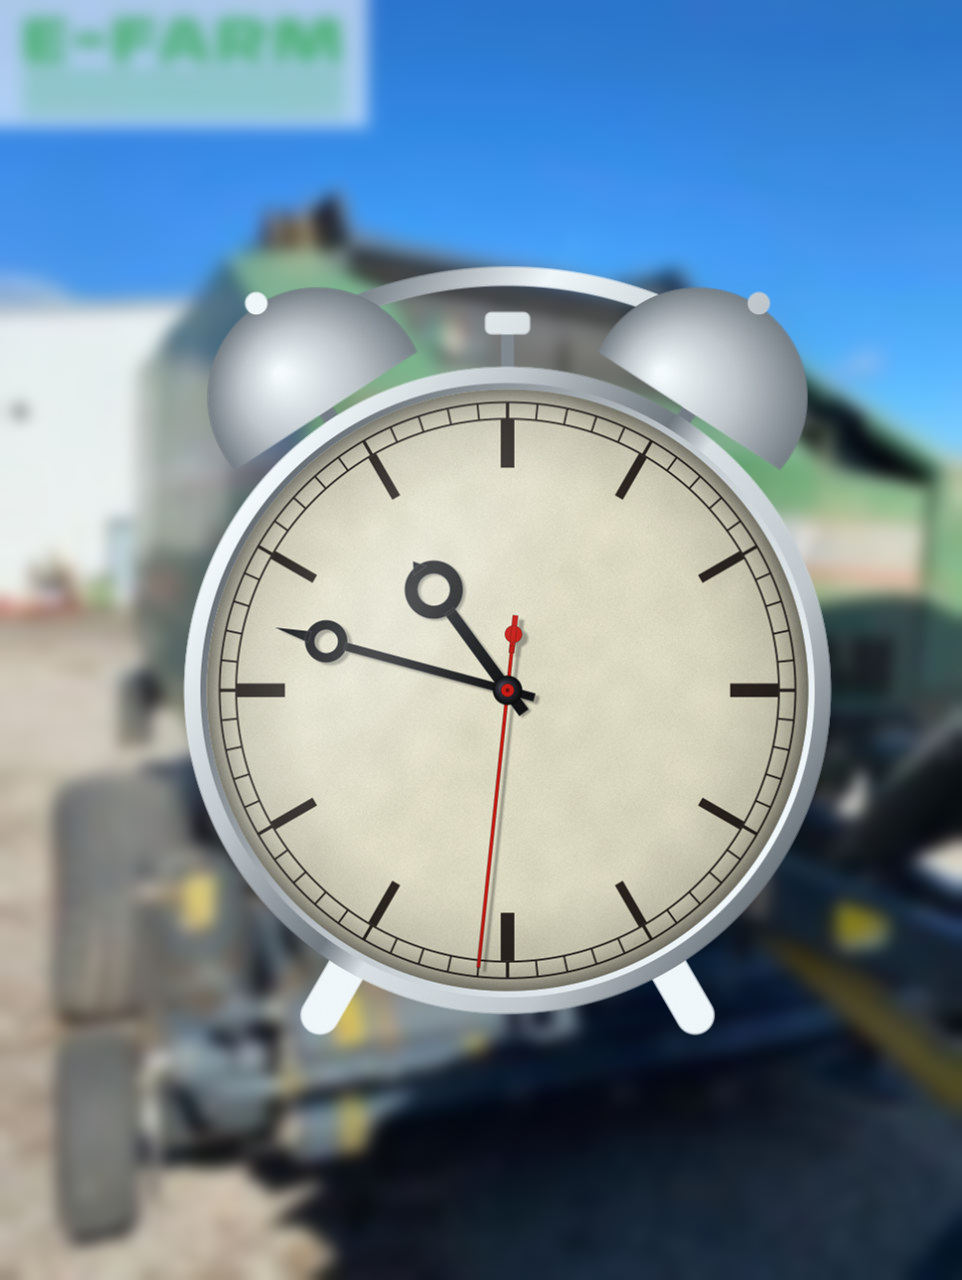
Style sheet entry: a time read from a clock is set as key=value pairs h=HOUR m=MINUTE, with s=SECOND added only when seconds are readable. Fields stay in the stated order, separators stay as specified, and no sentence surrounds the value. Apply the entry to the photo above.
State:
h=10 m=47 s=31
